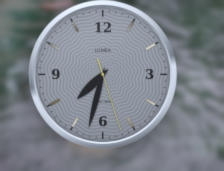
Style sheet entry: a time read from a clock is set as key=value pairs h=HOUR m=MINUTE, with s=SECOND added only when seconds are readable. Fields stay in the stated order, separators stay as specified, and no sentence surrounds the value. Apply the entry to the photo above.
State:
h=7 m=32 s=27
